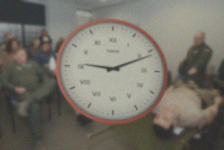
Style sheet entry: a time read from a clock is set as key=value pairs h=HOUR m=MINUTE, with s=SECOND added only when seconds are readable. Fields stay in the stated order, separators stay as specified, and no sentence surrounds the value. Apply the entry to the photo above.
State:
h=9 m=11
